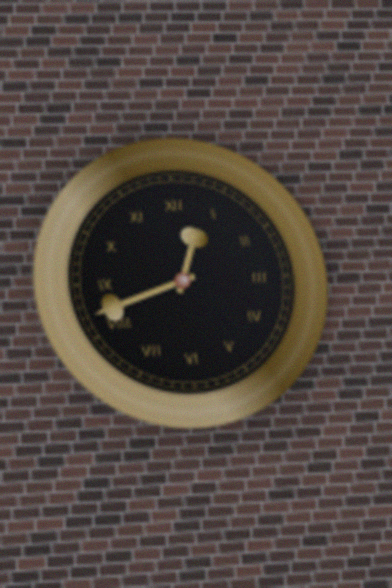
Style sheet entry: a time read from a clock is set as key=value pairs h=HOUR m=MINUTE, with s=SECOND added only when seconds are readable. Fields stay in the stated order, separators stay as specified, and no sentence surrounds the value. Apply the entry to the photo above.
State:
h=12 m=42
